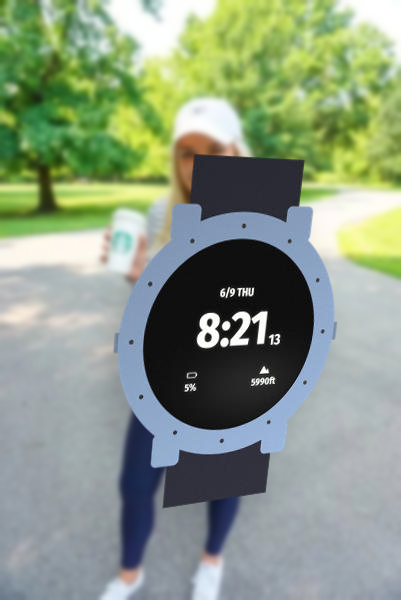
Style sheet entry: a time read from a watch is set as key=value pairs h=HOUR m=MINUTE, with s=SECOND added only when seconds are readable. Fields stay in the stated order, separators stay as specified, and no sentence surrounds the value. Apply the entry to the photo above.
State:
h=8 m=21 s=13
